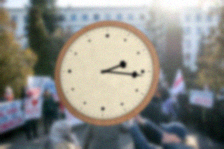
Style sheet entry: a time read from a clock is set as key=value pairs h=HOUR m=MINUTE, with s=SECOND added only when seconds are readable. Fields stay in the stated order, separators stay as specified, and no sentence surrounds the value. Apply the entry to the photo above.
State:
h=2 m=16
